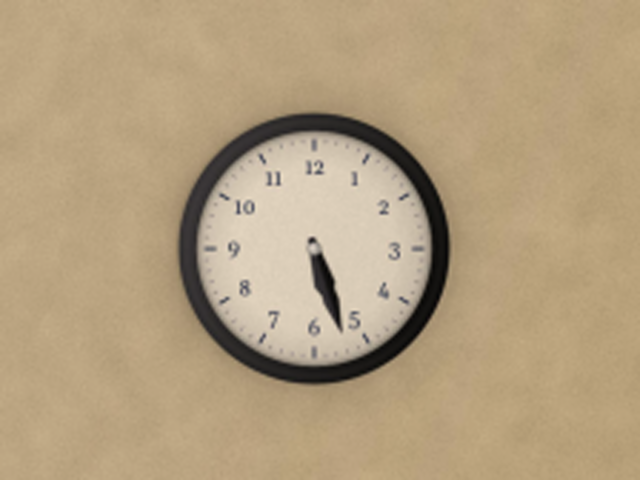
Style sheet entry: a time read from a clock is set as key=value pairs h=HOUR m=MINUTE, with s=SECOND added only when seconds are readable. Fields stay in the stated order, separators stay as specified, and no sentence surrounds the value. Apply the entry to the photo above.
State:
h=5 m=27
